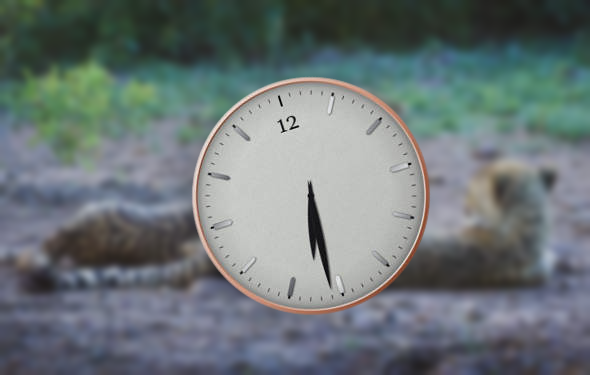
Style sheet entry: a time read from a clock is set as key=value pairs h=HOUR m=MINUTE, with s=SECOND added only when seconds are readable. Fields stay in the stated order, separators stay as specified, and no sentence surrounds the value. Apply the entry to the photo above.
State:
h=6 m=31
